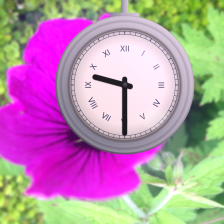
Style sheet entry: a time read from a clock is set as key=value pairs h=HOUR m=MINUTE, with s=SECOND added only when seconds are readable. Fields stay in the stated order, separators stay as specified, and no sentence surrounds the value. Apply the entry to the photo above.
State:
h=9 m=30
